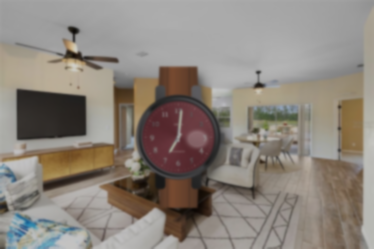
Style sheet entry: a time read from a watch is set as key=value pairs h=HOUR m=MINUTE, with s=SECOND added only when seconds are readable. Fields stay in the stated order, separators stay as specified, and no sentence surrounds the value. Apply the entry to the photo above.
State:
h=7 m=1
